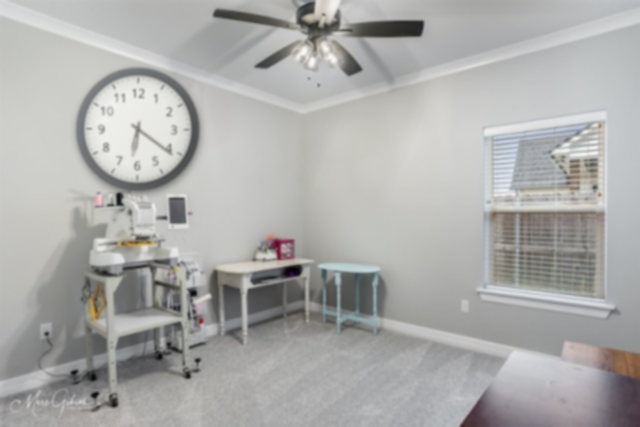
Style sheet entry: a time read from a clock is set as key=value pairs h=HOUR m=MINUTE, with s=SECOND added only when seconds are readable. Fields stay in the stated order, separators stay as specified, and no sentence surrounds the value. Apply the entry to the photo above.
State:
h=6 m=21
